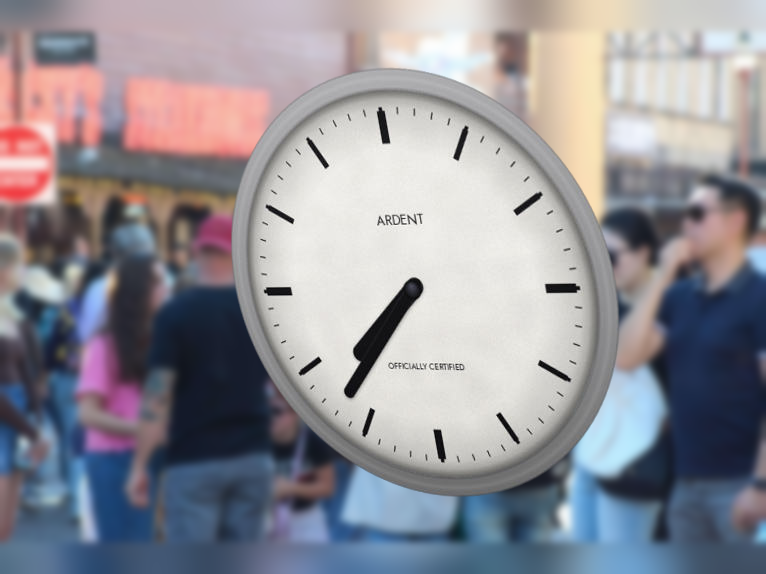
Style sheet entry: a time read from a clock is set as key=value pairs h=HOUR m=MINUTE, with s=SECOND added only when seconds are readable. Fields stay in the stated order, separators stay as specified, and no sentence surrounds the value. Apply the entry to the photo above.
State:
h=7 m=37
